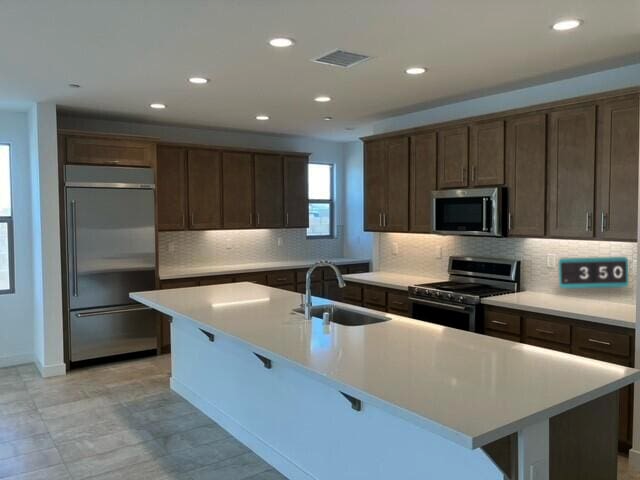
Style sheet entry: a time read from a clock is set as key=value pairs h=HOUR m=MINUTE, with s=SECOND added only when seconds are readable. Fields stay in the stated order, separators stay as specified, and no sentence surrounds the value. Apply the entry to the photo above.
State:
h=3 m=50
